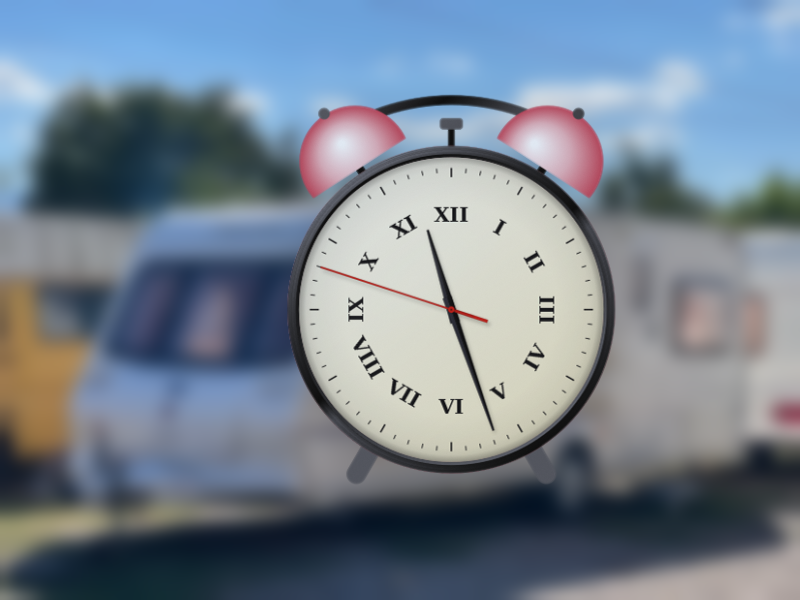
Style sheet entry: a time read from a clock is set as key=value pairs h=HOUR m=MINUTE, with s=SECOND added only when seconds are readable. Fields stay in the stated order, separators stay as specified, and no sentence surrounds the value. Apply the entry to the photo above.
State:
h=11 m=26 s=48
